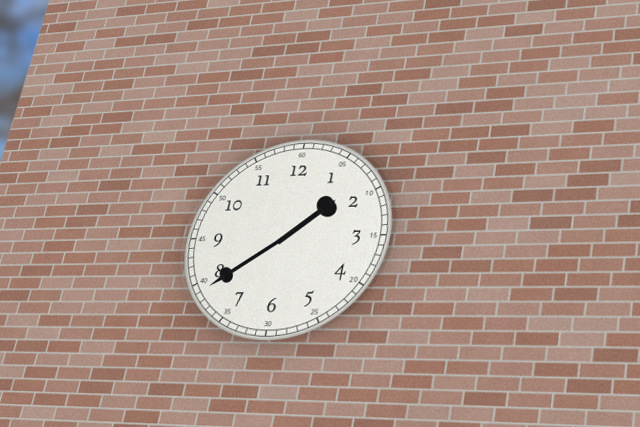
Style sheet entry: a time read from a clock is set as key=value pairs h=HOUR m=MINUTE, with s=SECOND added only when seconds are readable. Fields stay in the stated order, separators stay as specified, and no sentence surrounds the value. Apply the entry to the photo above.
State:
h=1 m=39
